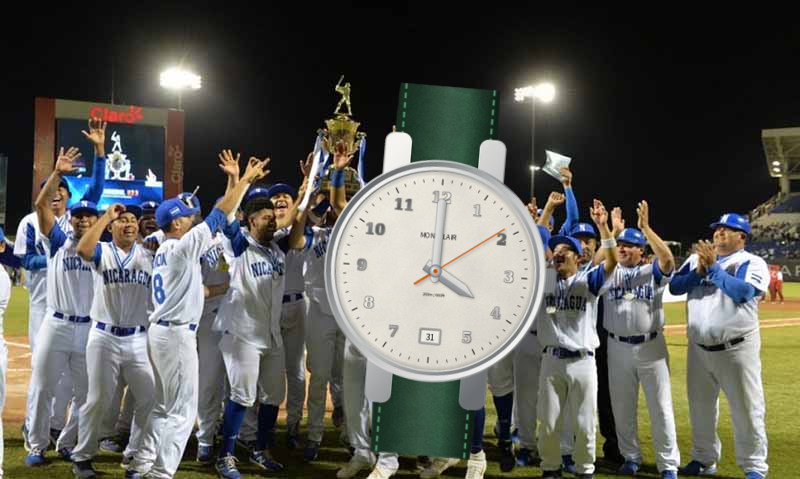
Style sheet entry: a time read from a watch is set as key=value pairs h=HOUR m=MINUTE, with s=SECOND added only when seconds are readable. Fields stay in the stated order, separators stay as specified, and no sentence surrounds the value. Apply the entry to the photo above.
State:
h=4 m=0 s=9
